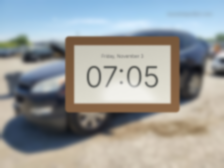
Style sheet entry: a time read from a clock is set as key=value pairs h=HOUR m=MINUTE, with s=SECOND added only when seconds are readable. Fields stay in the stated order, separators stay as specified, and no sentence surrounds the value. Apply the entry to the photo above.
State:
h=7 m=5
